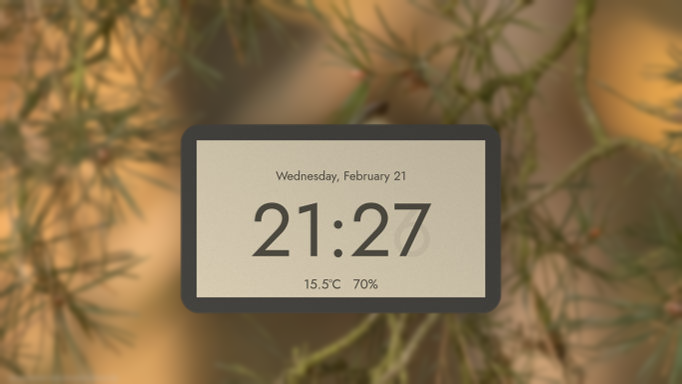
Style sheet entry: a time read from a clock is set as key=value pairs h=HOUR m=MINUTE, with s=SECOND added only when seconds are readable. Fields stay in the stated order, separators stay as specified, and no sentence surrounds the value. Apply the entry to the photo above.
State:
h=21 m=27
